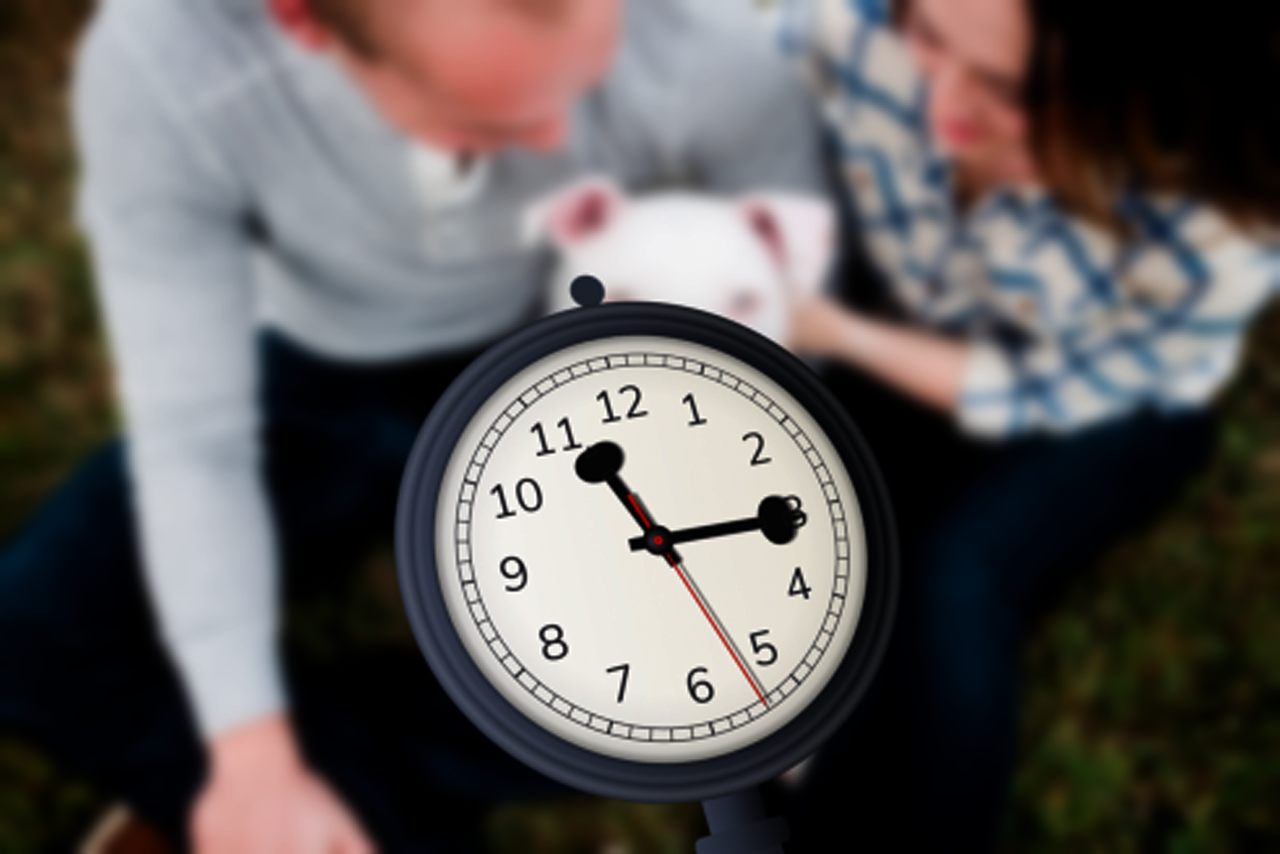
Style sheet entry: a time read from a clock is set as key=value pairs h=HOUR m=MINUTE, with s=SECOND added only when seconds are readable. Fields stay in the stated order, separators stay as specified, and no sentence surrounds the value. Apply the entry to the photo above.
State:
h=11 m=15 s=27
